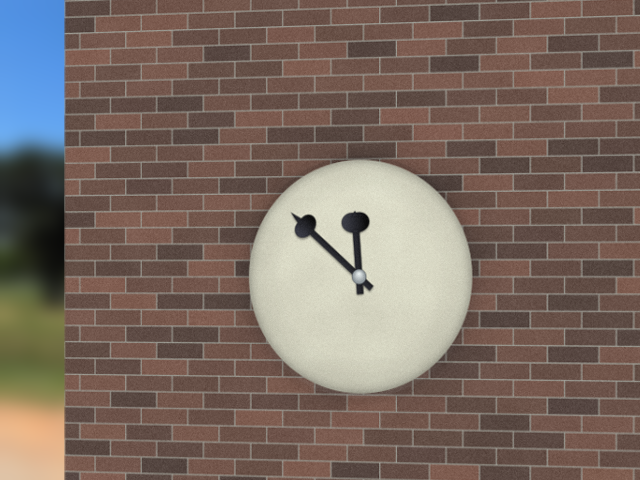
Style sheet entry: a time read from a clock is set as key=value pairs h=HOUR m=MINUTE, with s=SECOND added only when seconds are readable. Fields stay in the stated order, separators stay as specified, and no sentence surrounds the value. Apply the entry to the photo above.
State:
h=11 m=52
